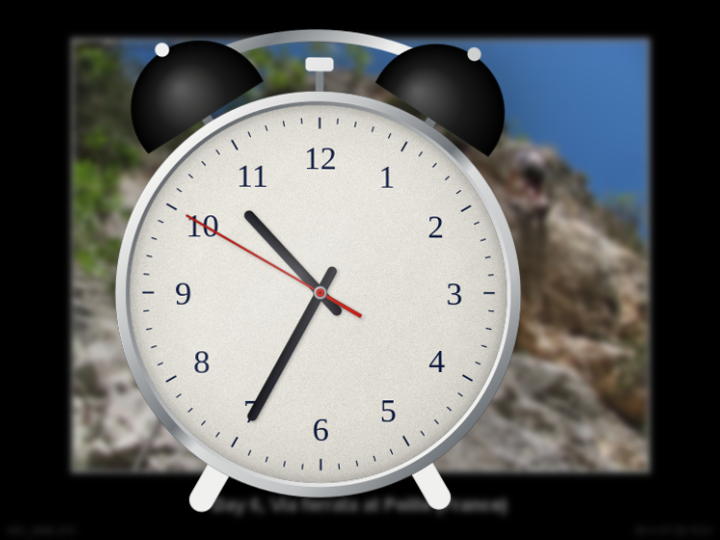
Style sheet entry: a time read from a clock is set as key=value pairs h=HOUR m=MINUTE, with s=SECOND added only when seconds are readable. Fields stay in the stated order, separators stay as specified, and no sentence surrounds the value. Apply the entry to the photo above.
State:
h=10 m=34 s=50
